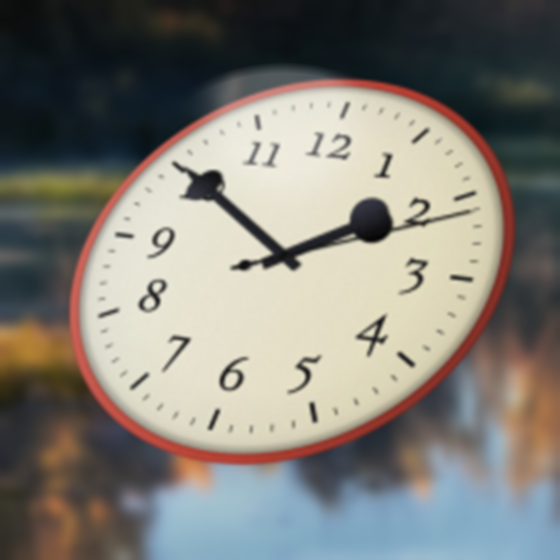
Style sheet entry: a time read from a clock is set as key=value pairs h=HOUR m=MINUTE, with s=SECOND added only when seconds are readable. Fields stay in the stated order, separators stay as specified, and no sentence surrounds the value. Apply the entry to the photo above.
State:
h=1 m=50 s=11
